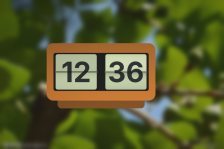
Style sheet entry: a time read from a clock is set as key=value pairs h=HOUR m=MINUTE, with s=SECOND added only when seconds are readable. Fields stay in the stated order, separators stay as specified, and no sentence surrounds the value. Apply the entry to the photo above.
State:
h=12 m=36
